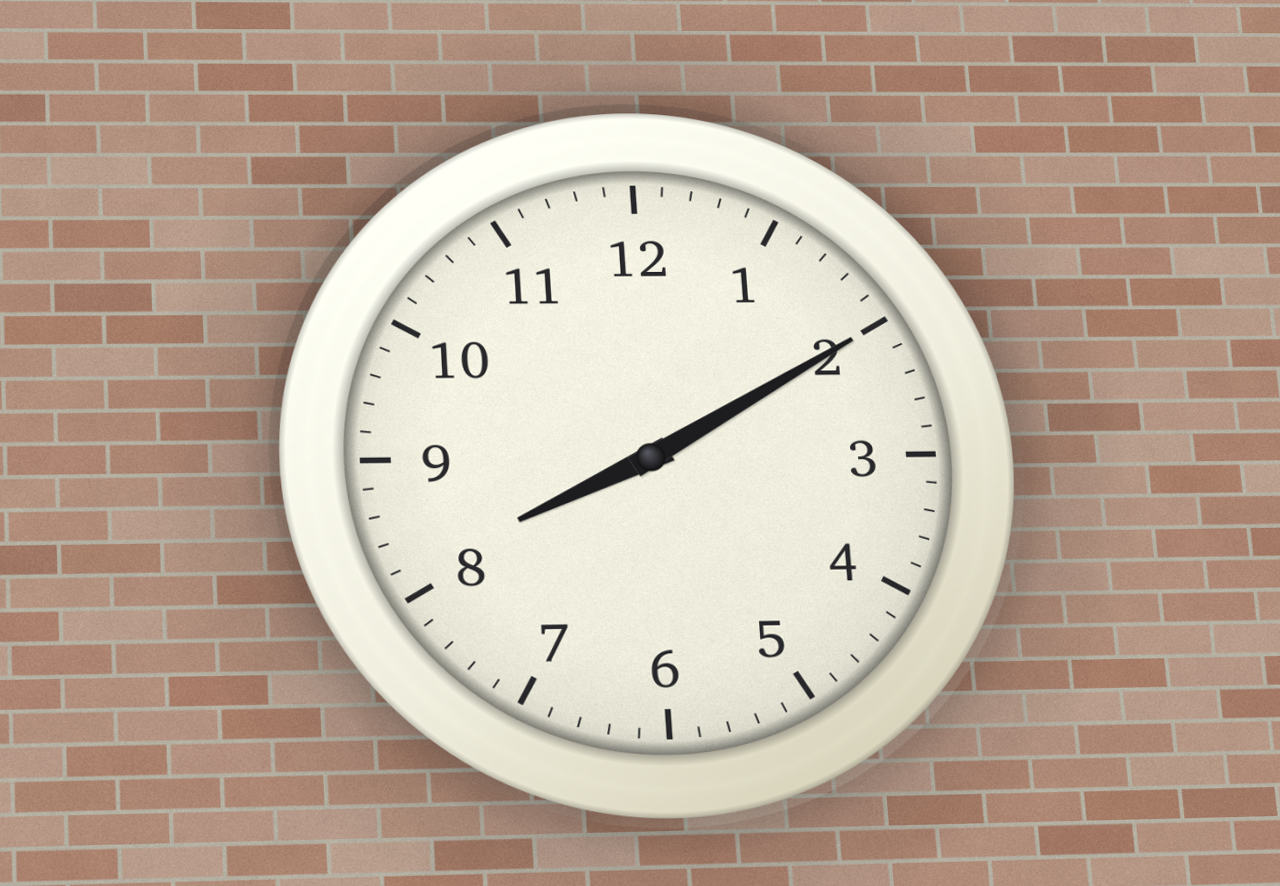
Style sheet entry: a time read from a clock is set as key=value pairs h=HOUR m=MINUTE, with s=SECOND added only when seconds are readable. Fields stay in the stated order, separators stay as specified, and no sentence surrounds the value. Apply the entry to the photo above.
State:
h=8 m=10
